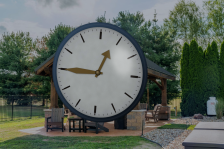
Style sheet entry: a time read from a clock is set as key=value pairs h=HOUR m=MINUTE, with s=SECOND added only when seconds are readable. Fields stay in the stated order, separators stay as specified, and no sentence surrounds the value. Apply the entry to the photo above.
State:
h=12 m=45
